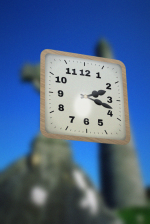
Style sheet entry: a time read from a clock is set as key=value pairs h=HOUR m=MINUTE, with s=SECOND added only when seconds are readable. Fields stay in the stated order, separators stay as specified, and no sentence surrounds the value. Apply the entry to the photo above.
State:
h=2 m=18
